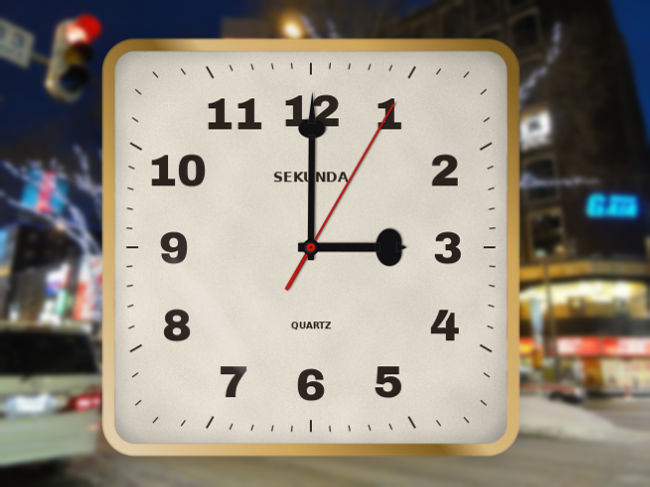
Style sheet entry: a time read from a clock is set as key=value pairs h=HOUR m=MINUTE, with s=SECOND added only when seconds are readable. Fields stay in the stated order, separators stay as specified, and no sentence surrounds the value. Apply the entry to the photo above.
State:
h=3 m=0 s=5
